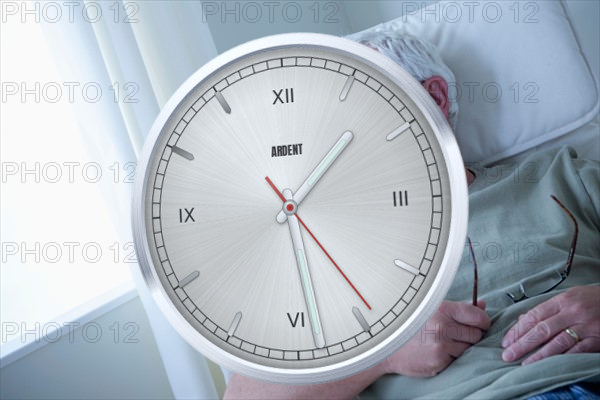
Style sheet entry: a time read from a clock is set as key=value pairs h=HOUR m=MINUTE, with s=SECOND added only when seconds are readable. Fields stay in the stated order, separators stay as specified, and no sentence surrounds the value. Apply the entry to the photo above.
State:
h=1 m=28 s=24
